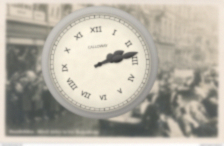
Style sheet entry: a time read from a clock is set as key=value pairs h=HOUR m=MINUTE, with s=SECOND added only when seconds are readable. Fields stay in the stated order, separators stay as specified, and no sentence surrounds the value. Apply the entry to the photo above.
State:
h=2 m=13
